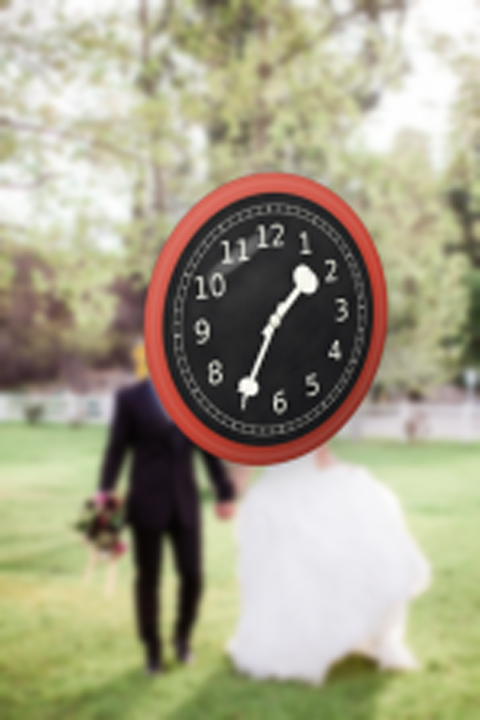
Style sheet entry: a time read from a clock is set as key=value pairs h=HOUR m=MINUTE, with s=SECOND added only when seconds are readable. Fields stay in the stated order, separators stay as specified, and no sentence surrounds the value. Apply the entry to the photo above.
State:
h=1 m=35
